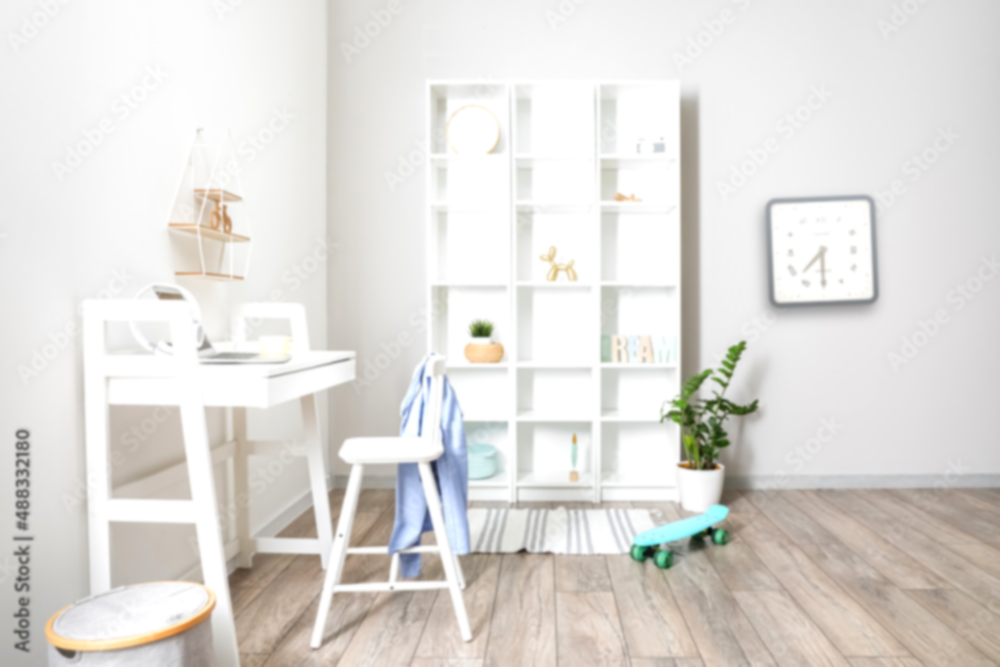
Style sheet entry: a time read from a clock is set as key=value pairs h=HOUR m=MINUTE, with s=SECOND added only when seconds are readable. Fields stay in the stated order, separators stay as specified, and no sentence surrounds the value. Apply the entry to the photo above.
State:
h=7 m=30
